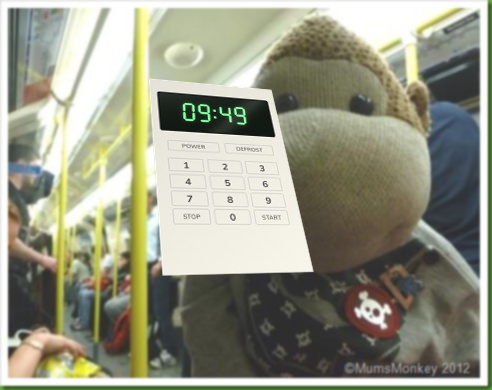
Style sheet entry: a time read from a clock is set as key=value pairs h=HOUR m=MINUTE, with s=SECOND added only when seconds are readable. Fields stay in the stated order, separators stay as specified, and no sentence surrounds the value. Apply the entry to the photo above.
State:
h=9 m=49
